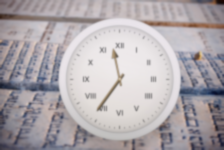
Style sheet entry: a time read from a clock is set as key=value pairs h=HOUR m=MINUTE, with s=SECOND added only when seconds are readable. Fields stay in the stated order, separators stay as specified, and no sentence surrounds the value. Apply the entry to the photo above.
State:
h=11 m=36
